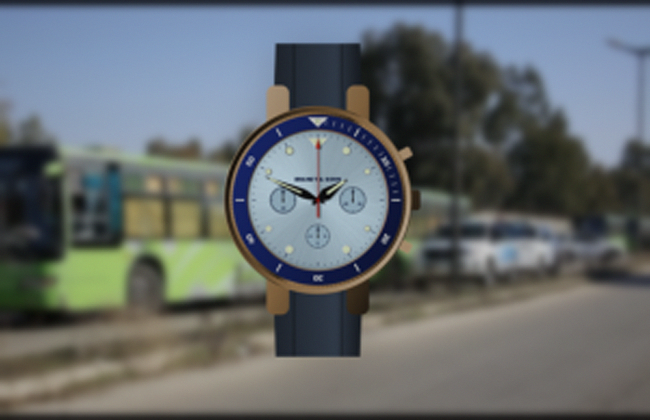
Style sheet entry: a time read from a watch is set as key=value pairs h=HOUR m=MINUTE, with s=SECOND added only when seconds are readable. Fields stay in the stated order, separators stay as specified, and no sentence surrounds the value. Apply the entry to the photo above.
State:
h=1 m=49
